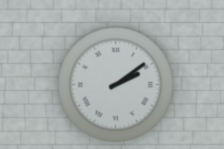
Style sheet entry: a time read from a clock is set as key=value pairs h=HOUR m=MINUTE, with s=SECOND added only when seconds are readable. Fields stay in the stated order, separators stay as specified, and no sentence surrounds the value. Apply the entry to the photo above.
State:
h=2 m=9
